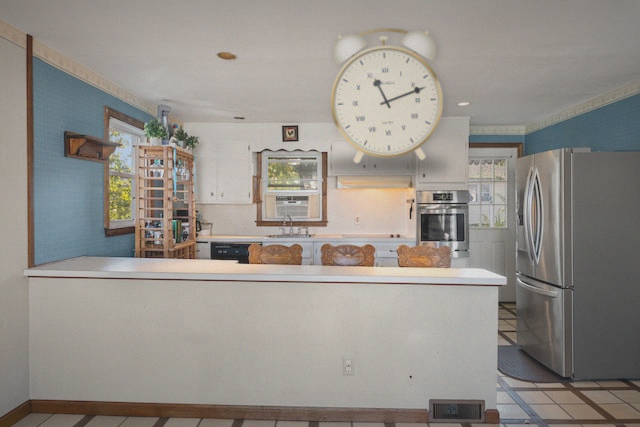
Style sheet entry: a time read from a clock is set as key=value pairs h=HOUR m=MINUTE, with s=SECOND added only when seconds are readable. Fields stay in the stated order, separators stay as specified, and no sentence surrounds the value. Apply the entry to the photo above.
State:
h=11 m=12
